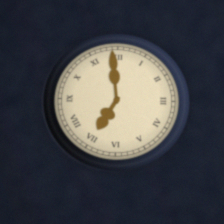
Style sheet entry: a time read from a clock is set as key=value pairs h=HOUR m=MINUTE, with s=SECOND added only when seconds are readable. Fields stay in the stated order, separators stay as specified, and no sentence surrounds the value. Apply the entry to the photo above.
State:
h=6 m=59
